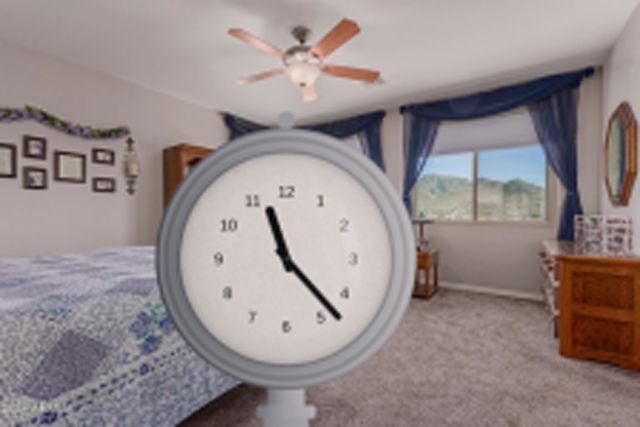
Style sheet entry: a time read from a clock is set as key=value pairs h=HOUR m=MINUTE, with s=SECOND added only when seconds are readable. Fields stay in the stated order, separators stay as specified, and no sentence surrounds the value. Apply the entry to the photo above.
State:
h=11 m=23
